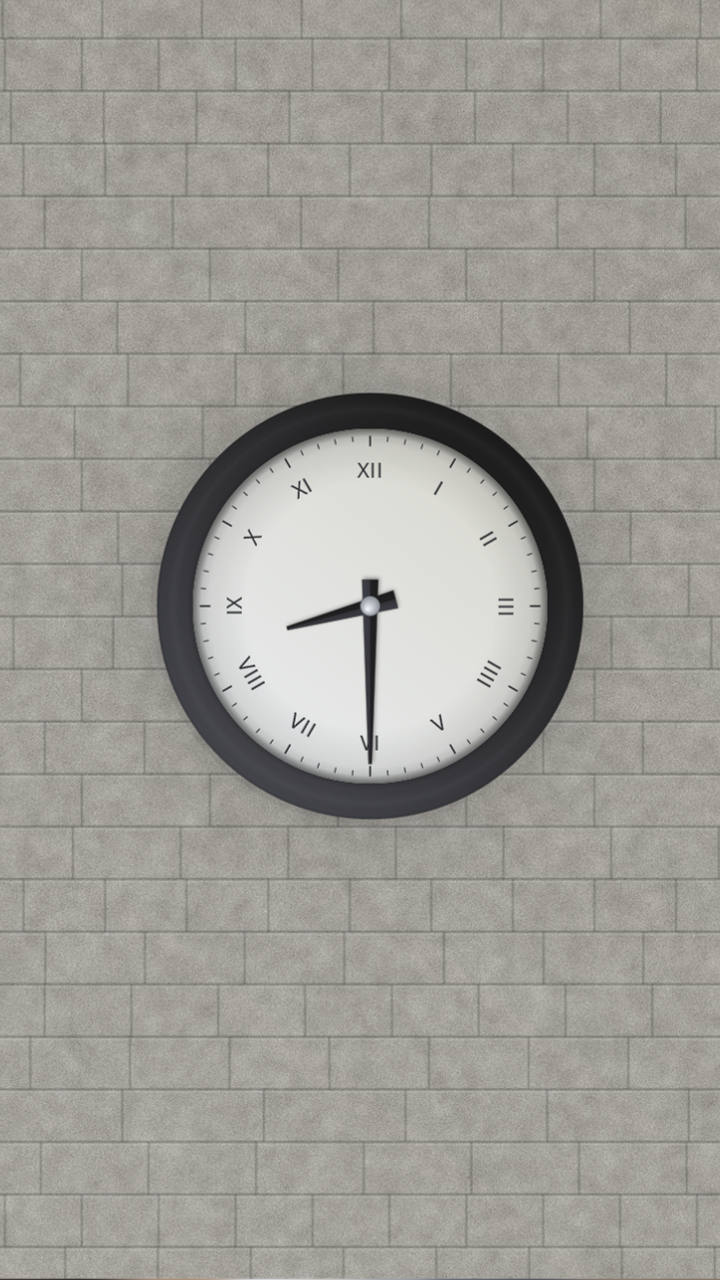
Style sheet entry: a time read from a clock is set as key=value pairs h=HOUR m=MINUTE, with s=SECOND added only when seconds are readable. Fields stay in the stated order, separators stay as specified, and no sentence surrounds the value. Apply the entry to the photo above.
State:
h=8 m=30
